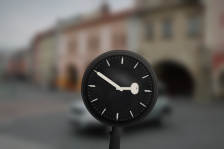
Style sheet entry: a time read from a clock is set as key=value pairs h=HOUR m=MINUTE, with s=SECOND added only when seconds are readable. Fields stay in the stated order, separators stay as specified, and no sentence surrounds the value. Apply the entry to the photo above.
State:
h=2 m=50
